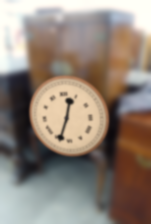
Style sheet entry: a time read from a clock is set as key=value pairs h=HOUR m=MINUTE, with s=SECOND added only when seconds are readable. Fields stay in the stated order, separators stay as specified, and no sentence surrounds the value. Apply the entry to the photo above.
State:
h=12 m=34
